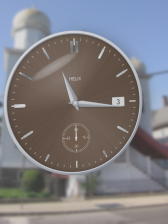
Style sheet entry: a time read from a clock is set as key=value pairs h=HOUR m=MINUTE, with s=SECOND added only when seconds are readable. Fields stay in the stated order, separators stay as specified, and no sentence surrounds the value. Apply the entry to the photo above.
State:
h=11 m=16
